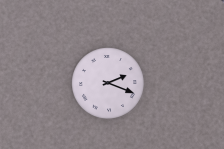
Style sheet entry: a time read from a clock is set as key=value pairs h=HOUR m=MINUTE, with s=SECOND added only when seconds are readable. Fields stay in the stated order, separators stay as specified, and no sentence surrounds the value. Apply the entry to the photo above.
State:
h=2 m=19
